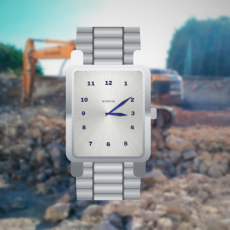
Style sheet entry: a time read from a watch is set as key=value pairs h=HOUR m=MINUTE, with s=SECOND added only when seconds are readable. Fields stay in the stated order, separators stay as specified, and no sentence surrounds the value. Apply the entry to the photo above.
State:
h=3 m=9
